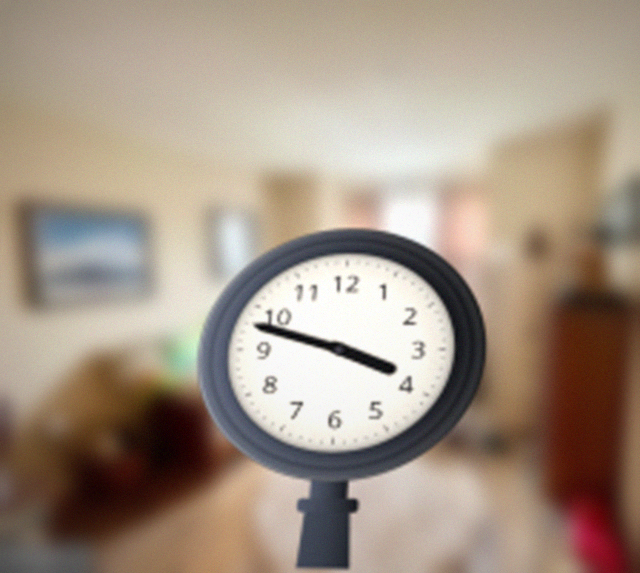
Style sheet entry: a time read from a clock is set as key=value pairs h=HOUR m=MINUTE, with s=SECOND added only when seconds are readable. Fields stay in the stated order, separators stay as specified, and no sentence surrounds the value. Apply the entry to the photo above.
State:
h=3 m=48
